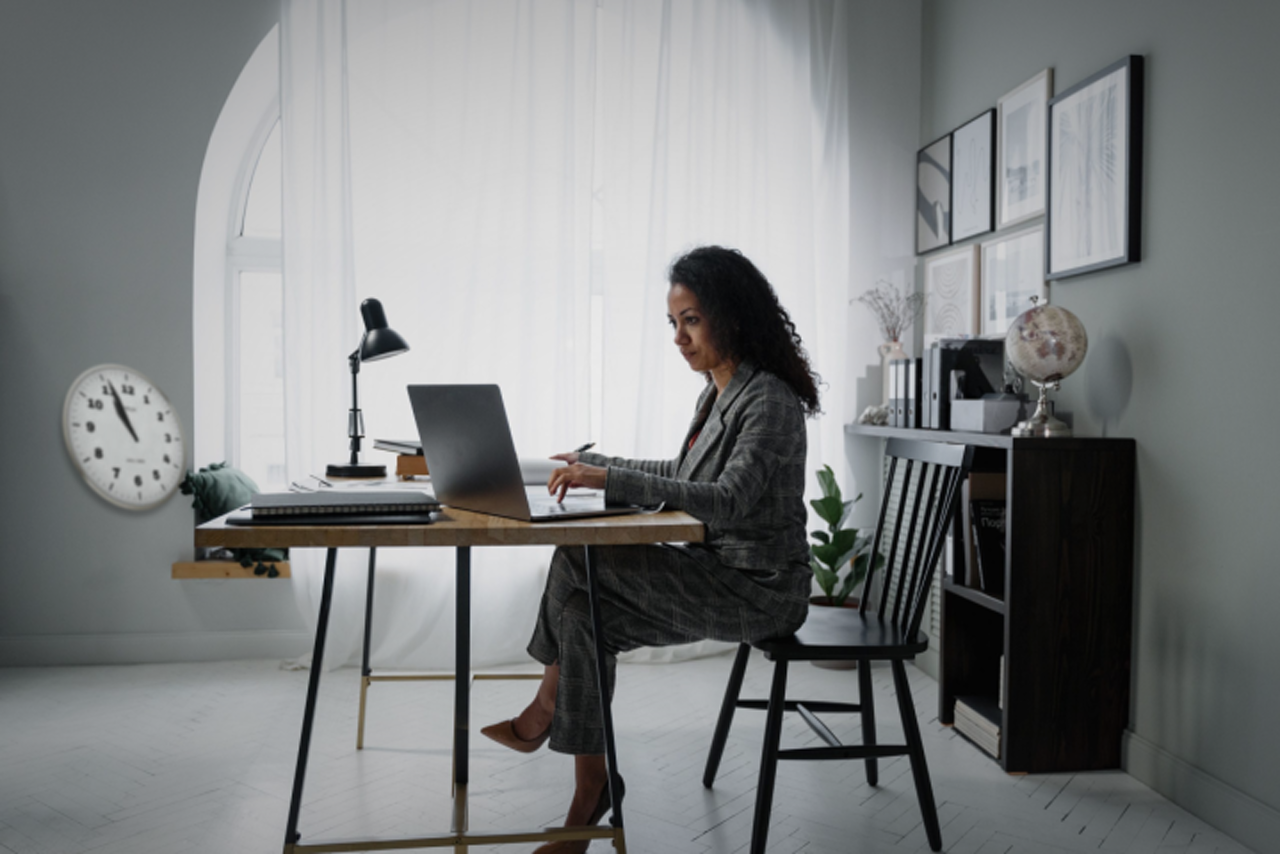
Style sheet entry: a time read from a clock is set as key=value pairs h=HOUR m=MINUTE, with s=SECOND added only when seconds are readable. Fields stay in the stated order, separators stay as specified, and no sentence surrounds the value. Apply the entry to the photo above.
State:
h=10 m=56
